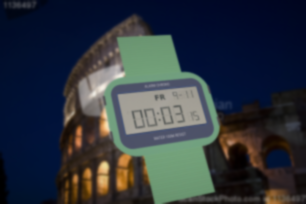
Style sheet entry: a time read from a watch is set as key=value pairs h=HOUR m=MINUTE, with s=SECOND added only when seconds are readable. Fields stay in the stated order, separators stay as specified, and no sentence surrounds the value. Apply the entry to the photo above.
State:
h=0 m=3
